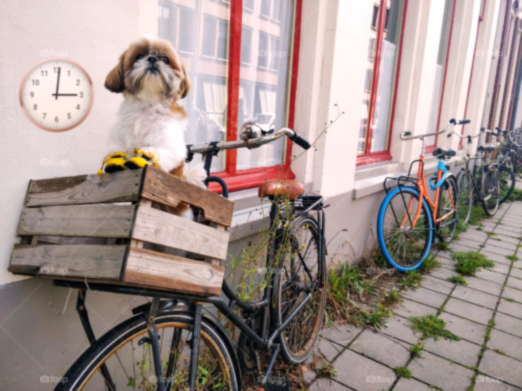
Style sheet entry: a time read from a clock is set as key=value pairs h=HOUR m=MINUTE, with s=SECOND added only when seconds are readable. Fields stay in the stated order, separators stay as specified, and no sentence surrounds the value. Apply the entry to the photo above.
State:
h=3 m=1
